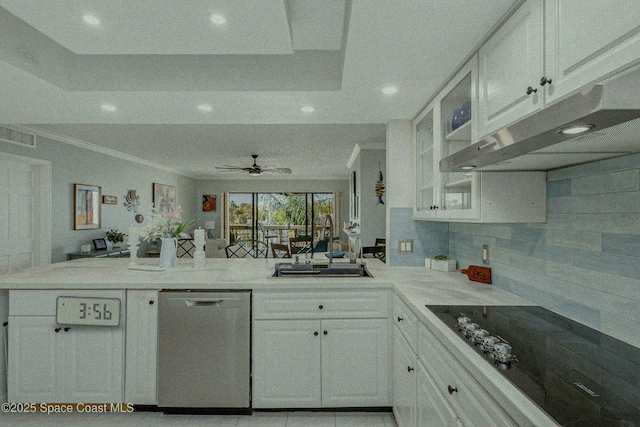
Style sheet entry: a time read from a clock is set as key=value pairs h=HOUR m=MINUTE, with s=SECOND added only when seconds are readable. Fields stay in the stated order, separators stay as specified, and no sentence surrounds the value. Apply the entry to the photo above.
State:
h=3 m=56
